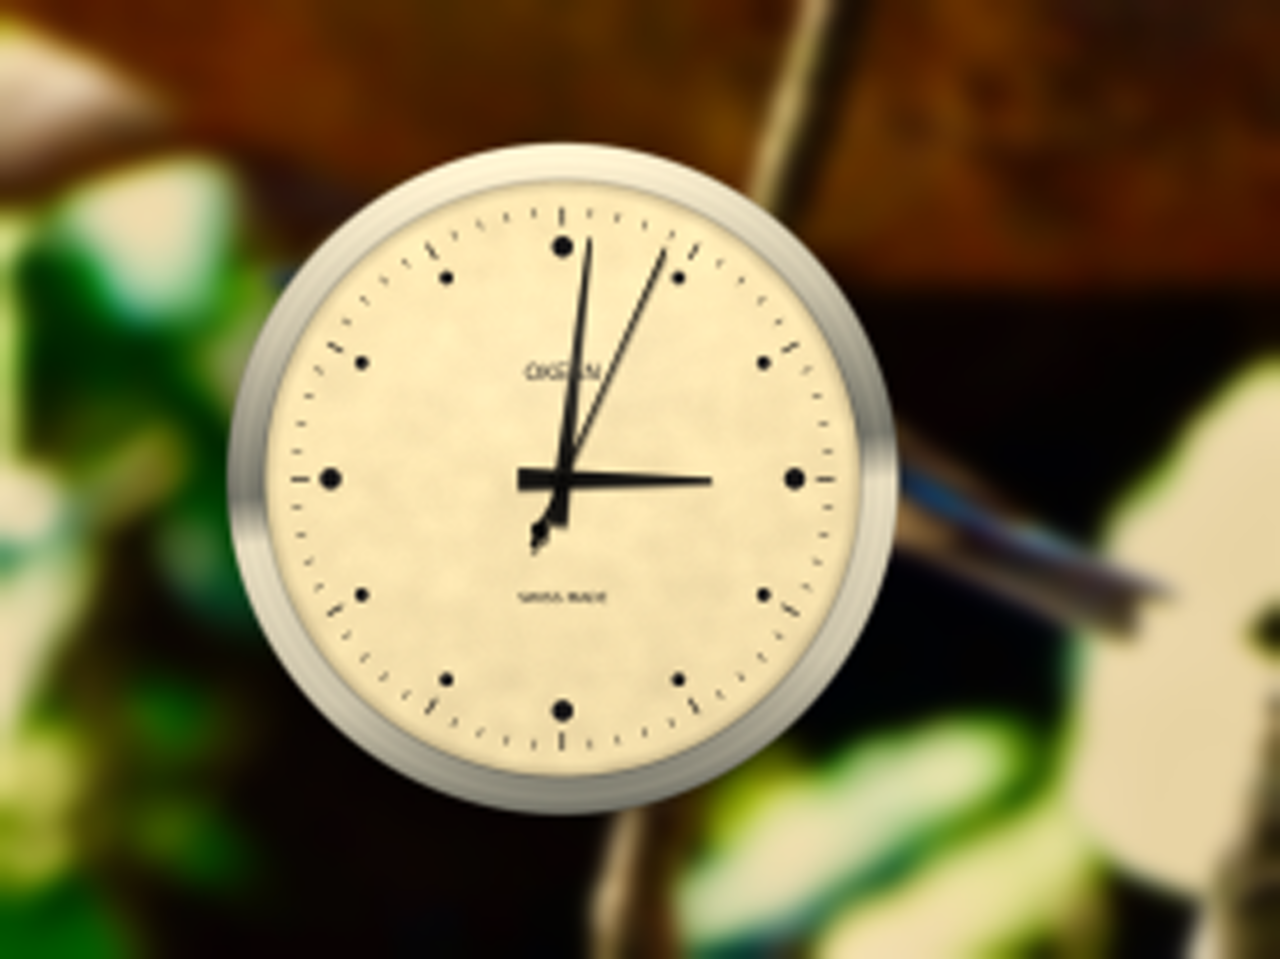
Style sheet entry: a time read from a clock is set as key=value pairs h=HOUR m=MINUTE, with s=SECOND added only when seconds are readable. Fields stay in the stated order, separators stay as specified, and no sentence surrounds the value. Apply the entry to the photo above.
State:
h=3 m=1 s=4
